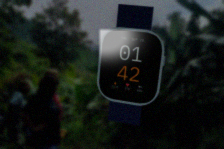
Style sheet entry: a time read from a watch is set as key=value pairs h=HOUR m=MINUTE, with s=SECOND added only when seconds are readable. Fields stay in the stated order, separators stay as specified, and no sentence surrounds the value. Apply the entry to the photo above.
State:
h=1 m=42
